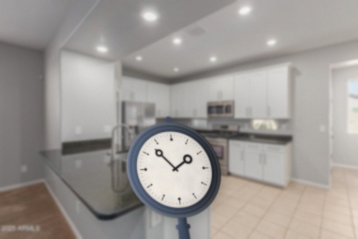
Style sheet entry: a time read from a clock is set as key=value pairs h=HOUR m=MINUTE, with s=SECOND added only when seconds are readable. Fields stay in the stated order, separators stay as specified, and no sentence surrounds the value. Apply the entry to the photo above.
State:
h=1 m=53
